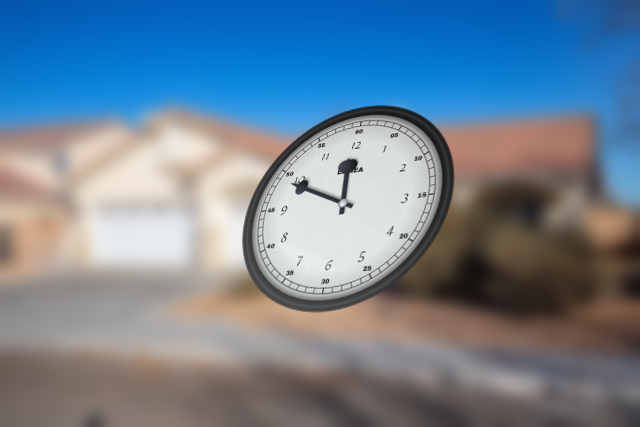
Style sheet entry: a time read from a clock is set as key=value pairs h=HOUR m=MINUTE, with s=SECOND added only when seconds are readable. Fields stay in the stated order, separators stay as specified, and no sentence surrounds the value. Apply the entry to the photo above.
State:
h=11 m=49
